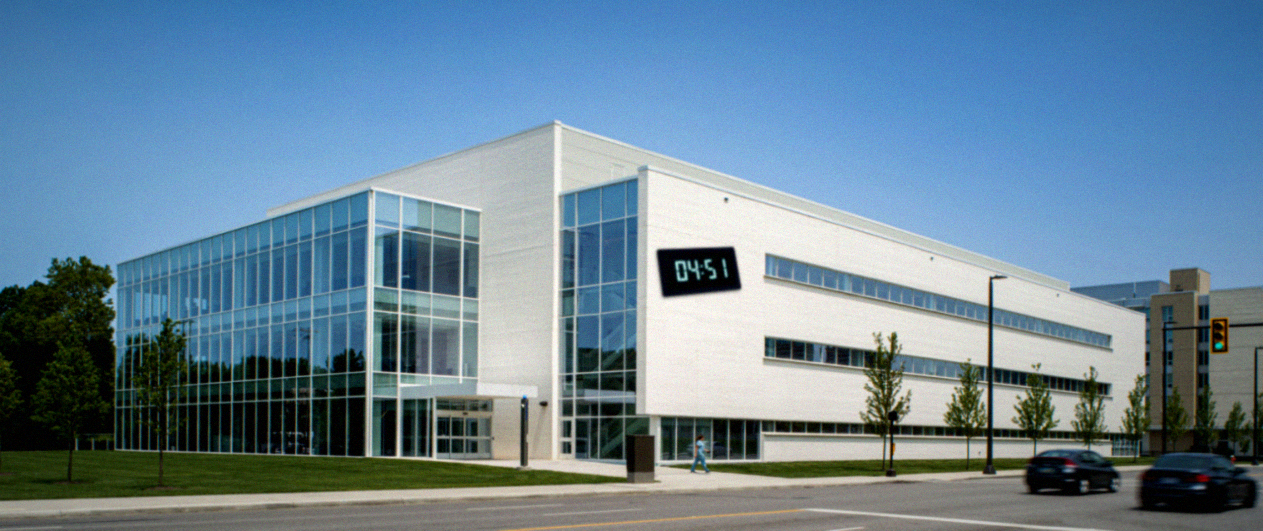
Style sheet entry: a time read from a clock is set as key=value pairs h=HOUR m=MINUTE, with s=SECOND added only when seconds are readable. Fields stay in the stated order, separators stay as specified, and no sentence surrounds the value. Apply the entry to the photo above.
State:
h=4 m=51
